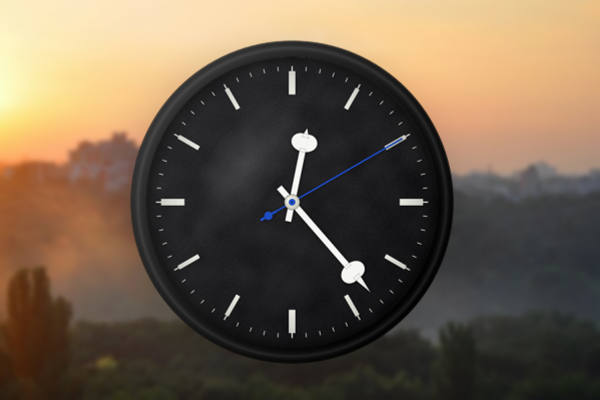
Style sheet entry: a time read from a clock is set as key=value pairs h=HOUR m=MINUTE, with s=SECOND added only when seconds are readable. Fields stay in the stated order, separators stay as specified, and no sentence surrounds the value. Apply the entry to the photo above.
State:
h=12 m=23 s=10
